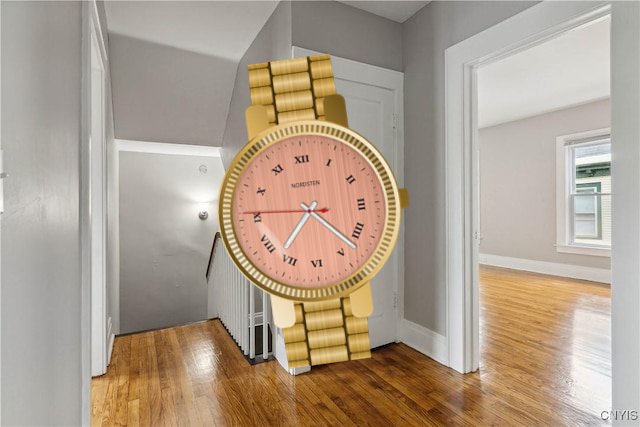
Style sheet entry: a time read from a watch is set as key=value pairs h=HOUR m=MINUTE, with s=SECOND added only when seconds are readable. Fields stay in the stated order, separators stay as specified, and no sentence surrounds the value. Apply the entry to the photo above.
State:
h=7 m=22 s=46
